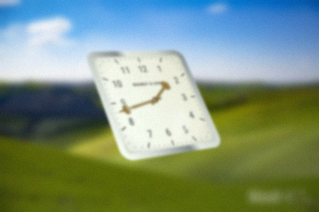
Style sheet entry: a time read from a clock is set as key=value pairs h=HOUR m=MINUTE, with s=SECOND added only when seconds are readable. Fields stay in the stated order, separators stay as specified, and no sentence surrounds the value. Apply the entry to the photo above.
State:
h=1 m=43
